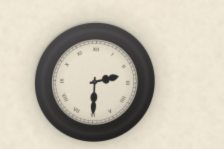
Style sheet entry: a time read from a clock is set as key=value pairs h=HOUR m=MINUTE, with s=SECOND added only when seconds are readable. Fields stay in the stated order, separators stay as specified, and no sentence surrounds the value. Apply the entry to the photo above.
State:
h=2 m=30
